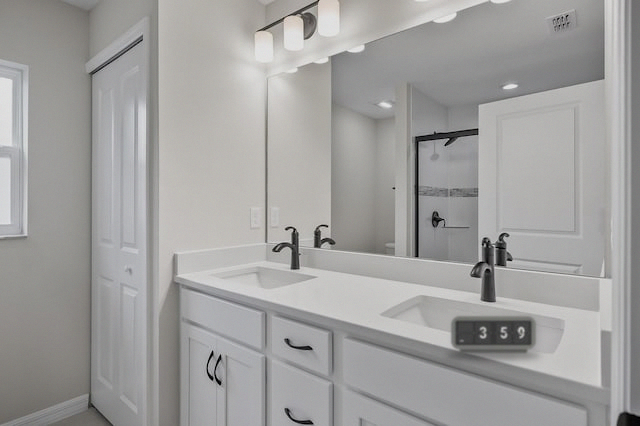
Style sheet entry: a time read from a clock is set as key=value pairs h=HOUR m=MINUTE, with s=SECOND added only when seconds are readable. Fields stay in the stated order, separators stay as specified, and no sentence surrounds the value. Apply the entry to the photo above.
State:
h=3 m=59
